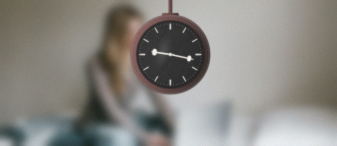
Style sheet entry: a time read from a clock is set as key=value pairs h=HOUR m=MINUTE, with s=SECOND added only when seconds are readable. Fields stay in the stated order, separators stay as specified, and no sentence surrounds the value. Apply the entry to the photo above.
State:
h=9 m=17
